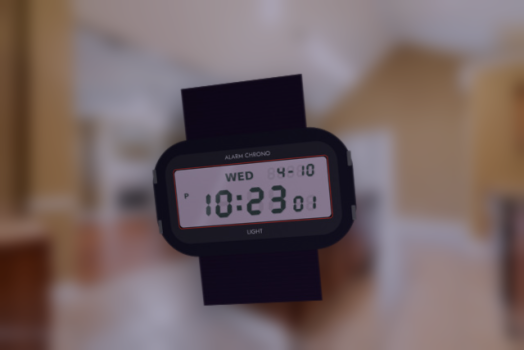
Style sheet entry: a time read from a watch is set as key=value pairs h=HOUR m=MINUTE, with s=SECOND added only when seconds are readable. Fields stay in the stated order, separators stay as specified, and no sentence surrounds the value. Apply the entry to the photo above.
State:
h=10 m=23 s=1
